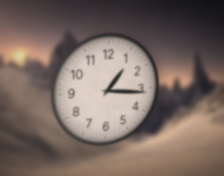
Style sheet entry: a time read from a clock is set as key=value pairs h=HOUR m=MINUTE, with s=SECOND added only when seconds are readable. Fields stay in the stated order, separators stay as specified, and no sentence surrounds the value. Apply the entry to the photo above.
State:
h=1 m=16
